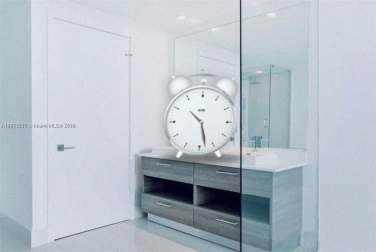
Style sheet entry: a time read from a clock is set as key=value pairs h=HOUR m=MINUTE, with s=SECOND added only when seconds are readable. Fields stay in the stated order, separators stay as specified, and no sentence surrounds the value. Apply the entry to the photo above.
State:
h=10 m=28
